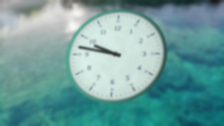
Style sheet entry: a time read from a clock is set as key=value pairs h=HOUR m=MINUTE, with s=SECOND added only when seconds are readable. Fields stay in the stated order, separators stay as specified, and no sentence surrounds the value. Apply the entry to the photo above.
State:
h=9 m=47
